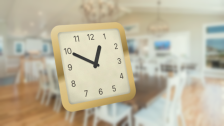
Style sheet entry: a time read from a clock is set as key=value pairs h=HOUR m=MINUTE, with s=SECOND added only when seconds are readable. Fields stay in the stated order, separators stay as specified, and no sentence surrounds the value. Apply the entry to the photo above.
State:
h=12 m=50
